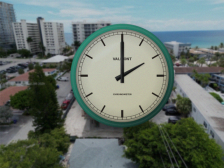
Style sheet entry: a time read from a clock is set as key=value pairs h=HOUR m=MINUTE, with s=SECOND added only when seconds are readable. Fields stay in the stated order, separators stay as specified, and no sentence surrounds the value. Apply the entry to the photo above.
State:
h=2 m=0
